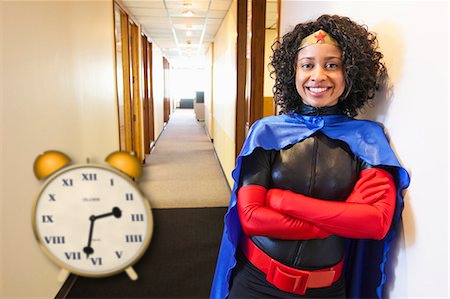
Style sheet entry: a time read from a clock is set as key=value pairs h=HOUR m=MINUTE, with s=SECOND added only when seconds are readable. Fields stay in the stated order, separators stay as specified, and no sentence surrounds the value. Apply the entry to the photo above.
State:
h=2 m=32
